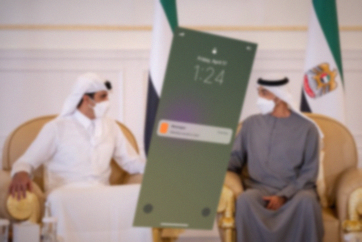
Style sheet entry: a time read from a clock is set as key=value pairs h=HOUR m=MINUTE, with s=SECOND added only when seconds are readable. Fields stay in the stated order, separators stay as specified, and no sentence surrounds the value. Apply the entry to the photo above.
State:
h=1 m=24
